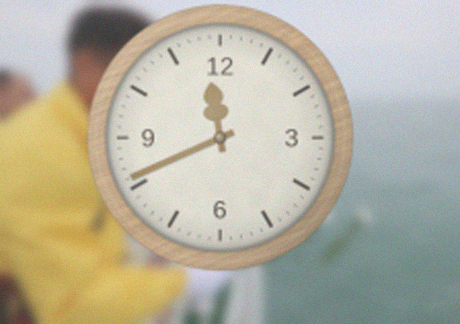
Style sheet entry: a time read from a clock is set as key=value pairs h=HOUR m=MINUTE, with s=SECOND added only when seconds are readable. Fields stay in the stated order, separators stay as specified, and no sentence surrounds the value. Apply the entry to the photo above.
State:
h=11 m=41
